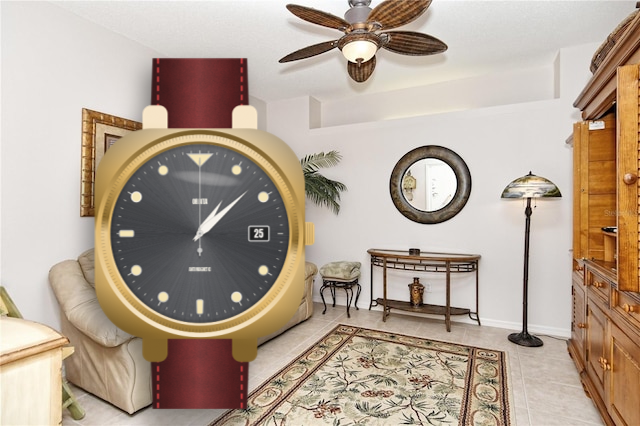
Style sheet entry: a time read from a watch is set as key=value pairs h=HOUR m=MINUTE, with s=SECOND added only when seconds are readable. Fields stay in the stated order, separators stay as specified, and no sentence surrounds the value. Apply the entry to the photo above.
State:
h=1 m=8 s=0
